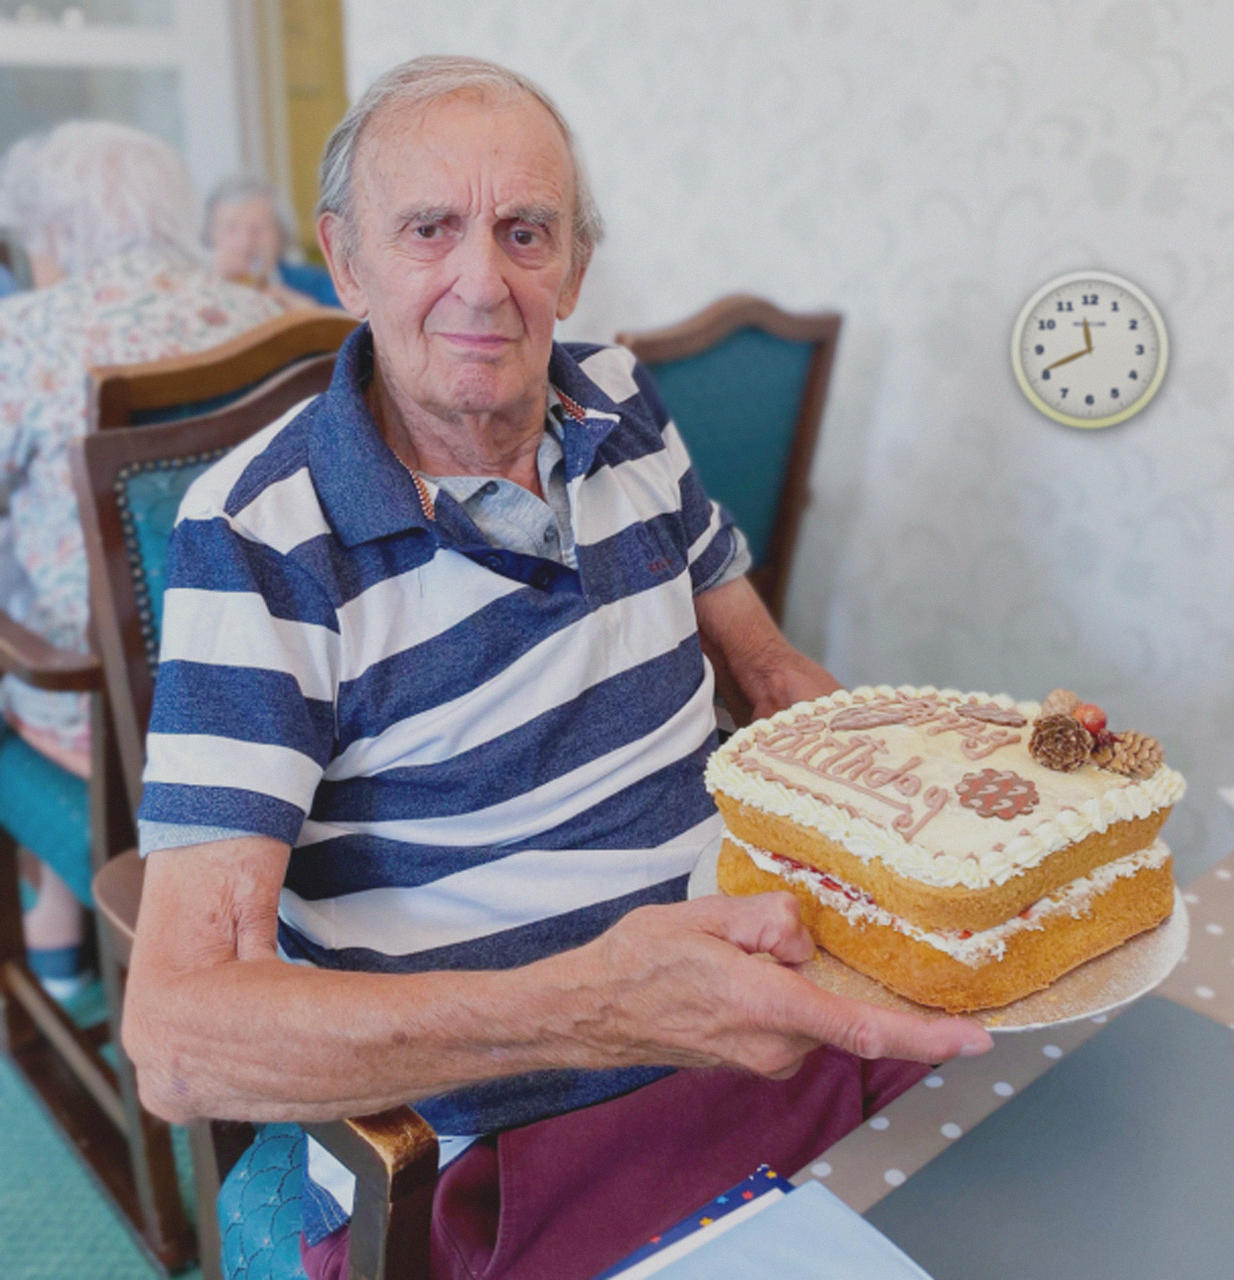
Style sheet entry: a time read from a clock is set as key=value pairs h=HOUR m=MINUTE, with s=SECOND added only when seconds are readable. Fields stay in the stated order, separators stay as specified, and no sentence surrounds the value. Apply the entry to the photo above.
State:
h=11 m=41
